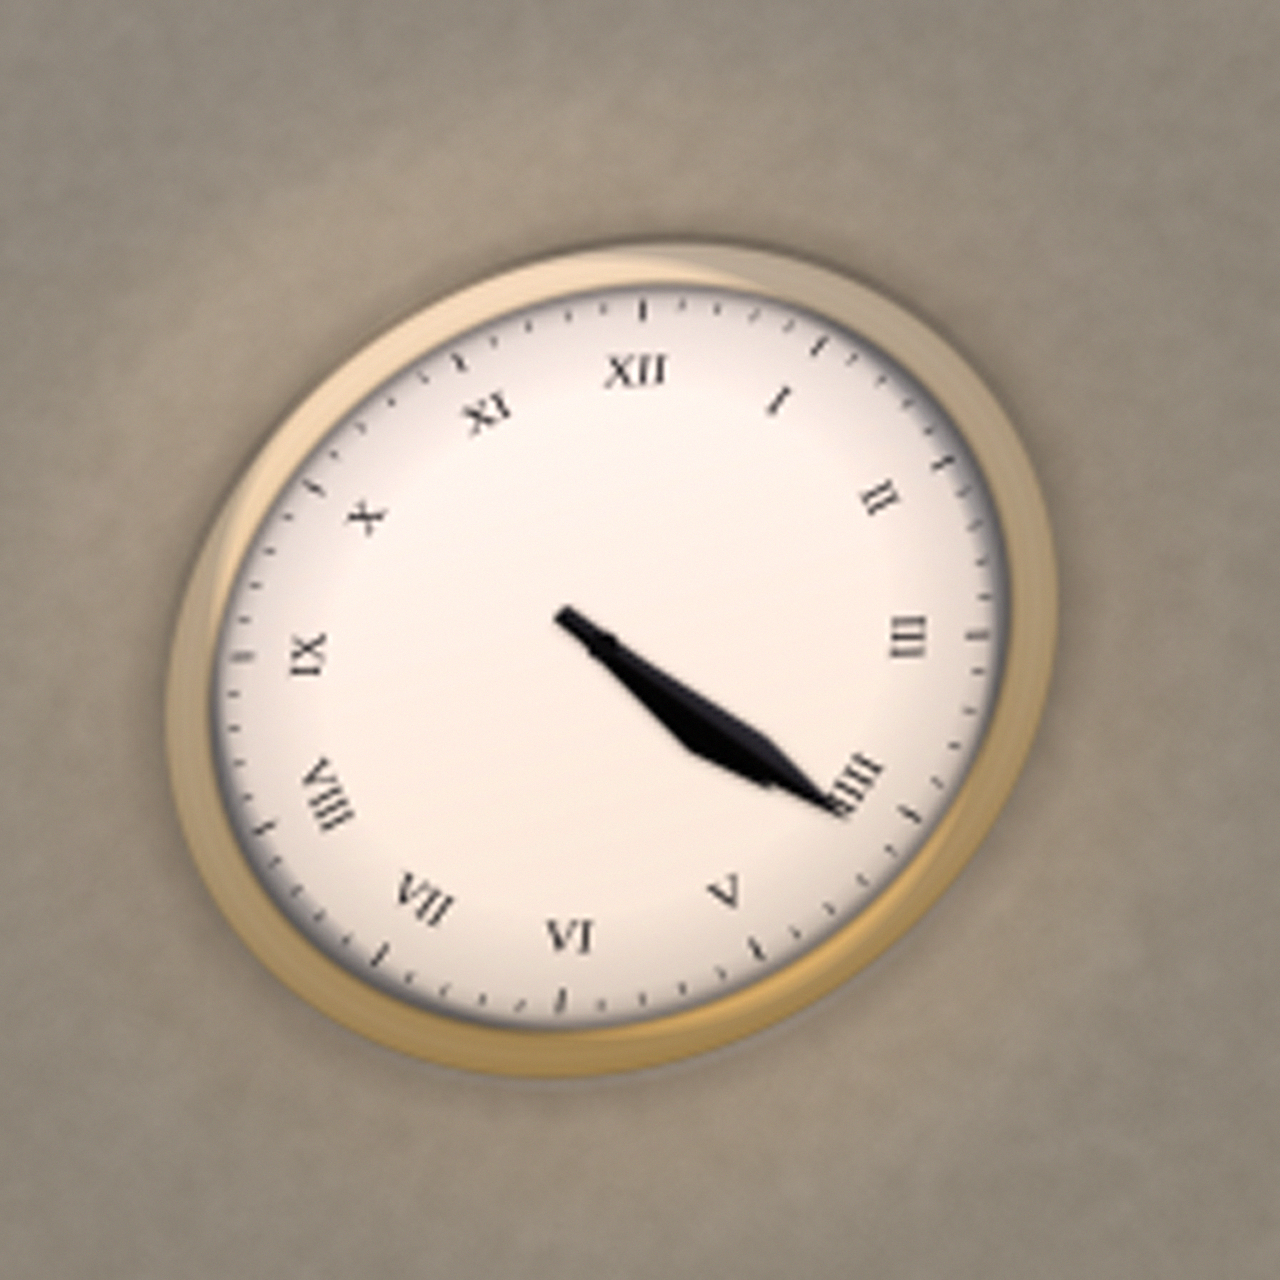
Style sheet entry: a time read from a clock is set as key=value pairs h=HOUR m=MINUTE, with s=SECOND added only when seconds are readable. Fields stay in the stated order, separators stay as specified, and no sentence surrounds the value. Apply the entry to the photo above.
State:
h=4 m=21
